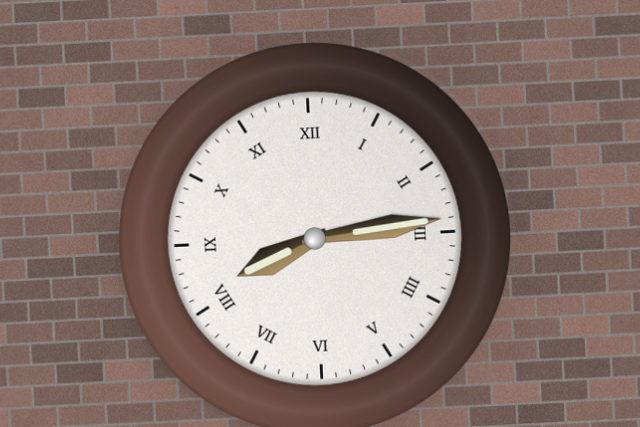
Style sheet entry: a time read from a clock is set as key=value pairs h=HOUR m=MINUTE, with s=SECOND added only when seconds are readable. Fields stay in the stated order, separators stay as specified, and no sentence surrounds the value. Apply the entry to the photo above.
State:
h=8 m=14
